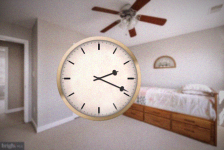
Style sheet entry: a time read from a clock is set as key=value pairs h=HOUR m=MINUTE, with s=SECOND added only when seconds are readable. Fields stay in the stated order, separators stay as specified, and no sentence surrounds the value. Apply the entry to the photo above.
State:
h=2 m=19
